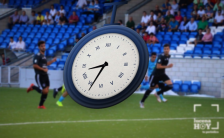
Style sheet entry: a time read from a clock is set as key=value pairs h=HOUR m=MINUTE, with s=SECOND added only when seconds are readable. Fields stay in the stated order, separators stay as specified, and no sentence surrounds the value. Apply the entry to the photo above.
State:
h=8 m=34
